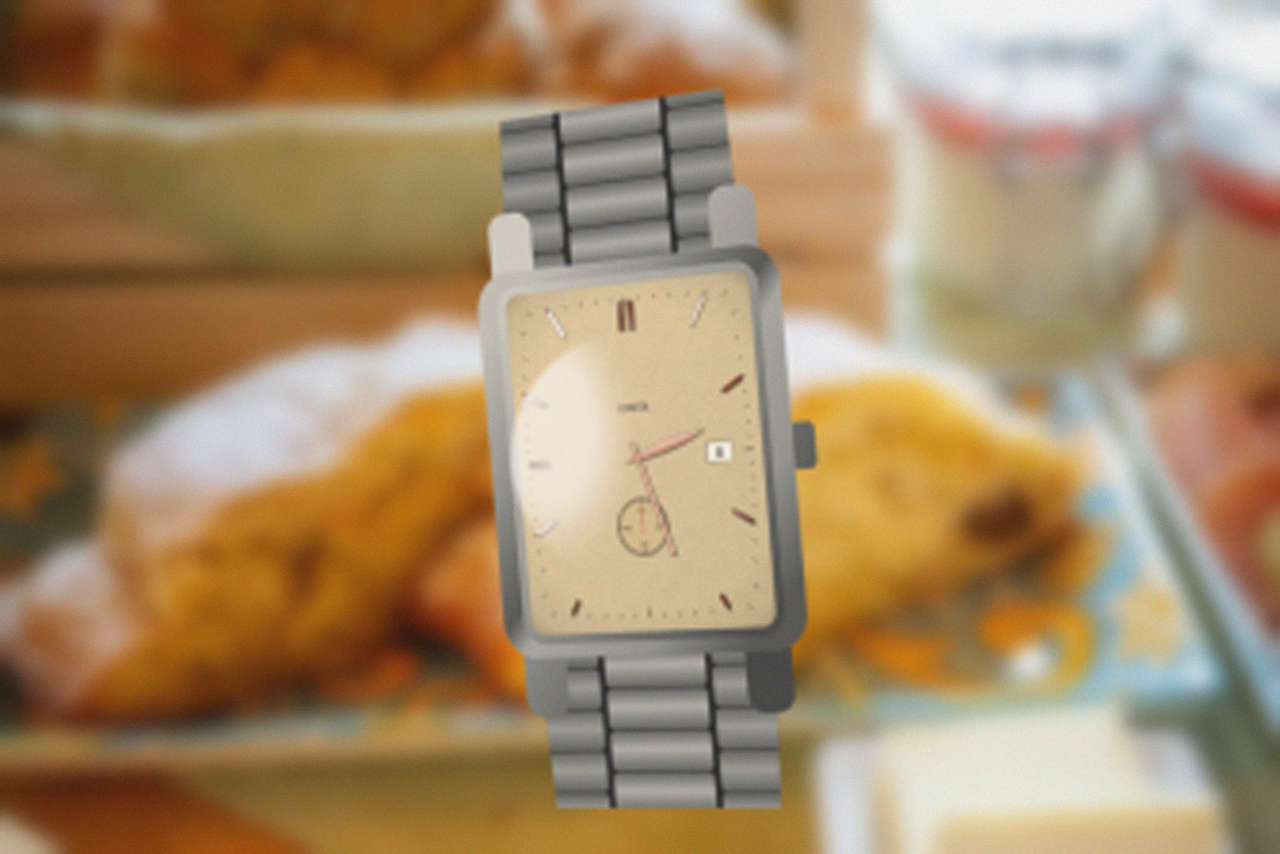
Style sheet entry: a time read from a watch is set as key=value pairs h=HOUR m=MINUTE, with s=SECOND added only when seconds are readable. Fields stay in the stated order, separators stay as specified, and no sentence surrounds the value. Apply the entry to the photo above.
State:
h=2 m=27
